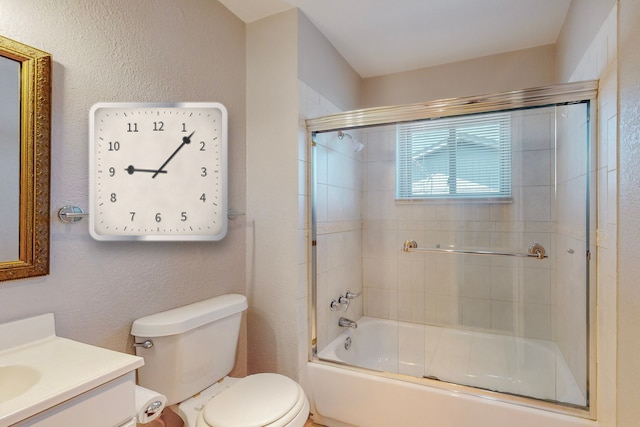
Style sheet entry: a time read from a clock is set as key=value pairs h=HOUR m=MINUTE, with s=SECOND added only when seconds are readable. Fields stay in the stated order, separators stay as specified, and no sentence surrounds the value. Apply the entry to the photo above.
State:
h=9 m=7
